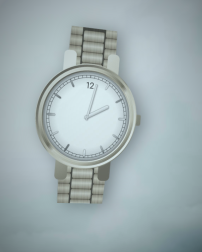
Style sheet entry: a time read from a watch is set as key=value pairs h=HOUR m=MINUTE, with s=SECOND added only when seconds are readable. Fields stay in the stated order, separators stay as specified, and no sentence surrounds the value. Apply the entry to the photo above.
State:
h=2 m=2
